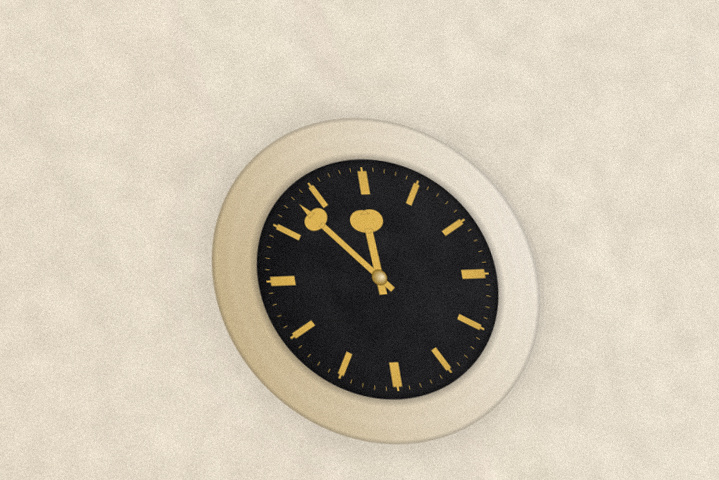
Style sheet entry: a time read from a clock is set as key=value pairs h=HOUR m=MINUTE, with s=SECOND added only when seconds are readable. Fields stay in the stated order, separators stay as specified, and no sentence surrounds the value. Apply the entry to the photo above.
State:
h=11 m=53
